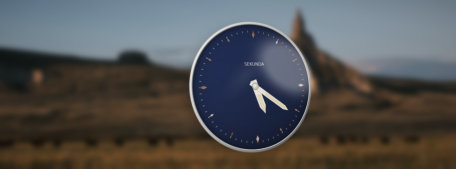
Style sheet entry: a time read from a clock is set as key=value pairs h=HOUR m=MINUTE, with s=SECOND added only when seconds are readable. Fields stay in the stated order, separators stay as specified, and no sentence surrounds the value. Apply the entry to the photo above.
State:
h=5 m=21
